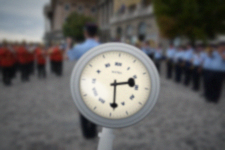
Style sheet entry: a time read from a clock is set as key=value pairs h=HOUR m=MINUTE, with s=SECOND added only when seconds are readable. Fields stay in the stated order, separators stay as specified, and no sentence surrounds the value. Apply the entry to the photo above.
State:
h=2 m=29
